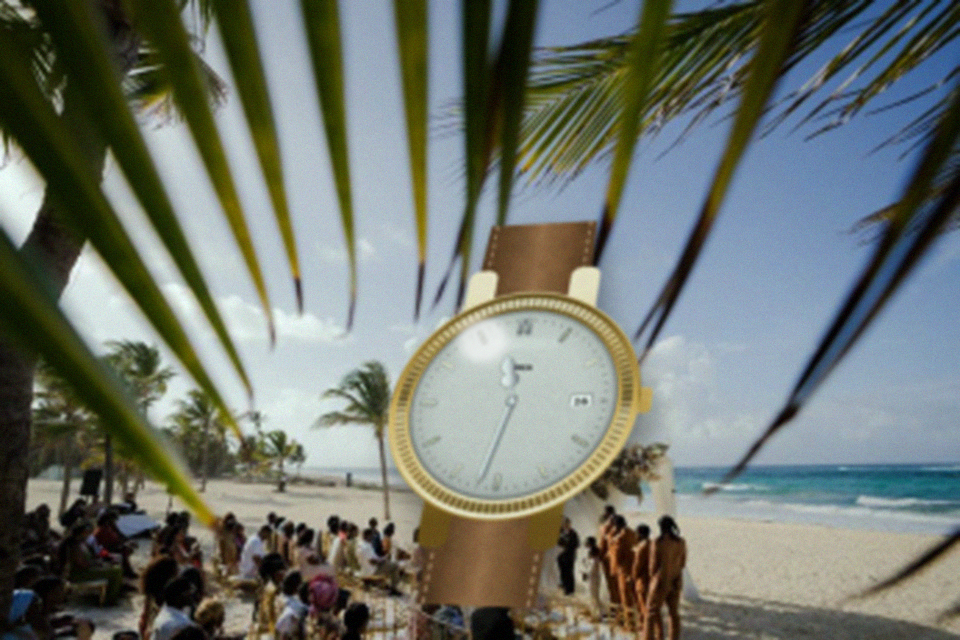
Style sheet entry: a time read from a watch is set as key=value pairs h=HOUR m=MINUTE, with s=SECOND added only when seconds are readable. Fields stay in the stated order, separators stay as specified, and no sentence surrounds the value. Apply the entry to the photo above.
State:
h=11 m=32
